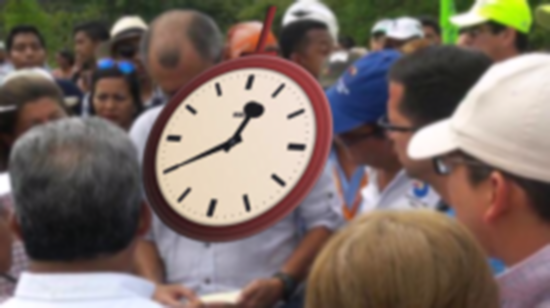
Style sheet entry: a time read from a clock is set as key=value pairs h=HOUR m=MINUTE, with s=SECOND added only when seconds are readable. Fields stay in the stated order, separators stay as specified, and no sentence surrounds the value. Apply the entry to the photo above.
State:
h=12 m=40
